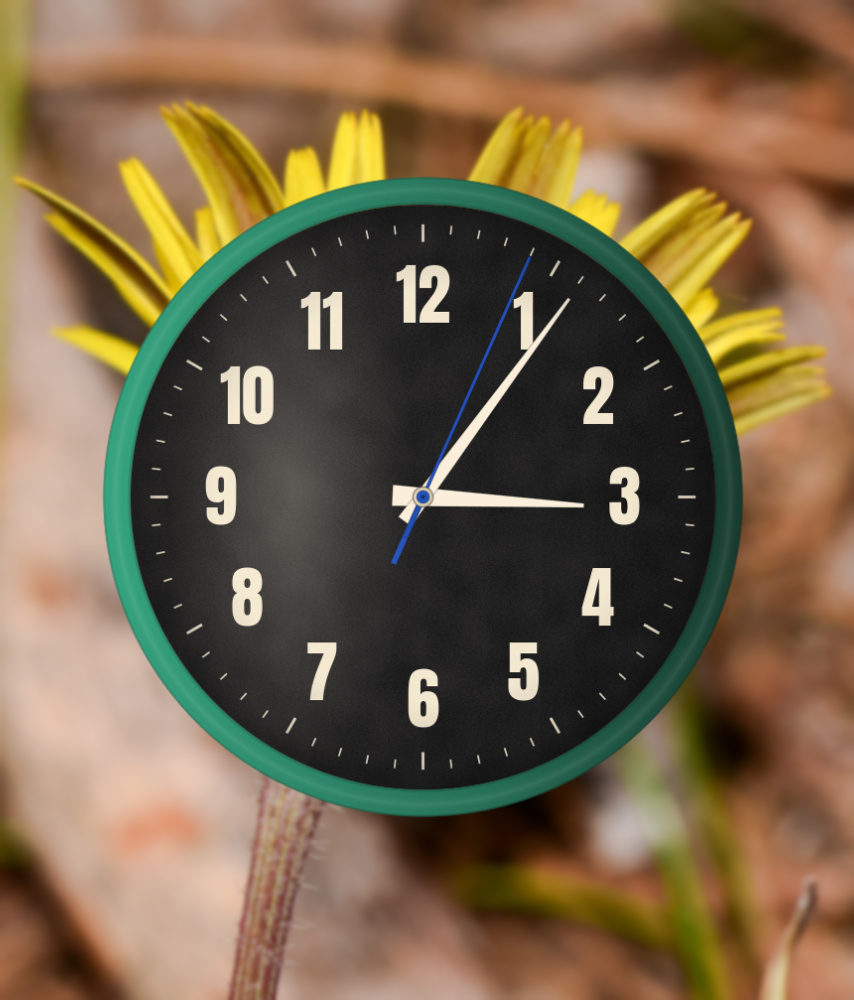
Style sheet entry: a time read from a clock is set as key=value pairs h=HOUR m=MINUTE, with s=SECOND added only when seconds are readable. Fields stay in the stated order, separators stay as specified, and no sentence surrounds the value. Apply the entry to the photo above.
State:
h=3 m=6 s=4
